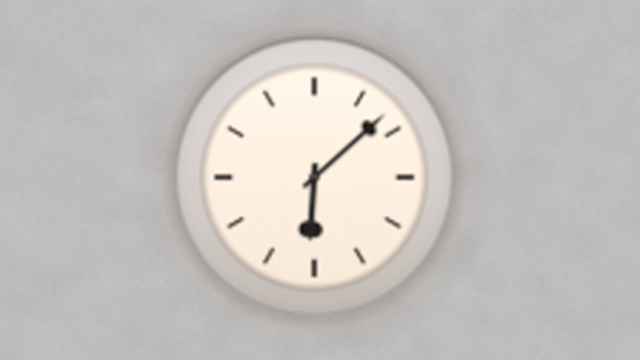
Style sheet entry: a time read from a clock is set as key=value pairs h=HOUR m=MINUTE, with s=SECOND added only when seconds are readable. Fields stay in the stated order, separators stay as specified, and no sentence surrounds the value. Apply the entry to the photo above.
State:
h=6 m=8
